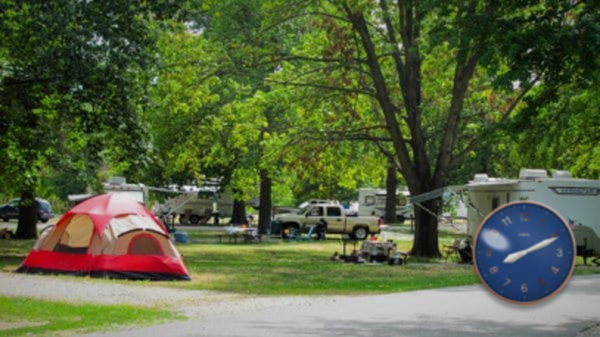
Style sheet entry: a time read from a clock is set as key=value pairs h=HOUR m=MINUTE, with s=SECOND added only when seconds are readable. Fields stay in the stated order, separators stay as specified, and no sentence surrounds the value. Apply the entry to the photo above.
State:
h=8 m=11
